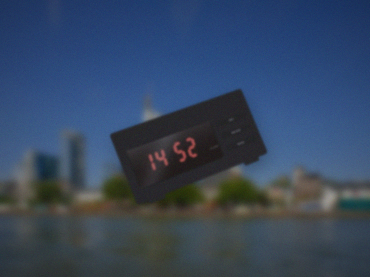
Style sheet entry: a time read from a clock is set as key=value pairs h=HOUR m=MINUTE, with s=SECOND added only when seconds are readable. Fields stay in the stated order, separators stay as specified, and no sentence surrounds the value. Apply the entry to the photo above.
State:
h=14 m=52
